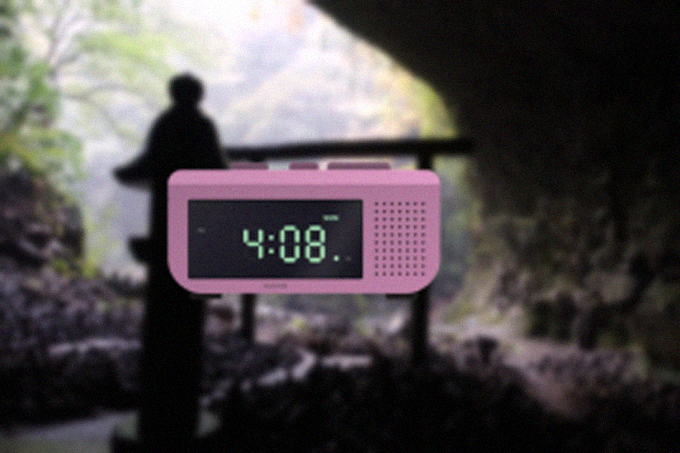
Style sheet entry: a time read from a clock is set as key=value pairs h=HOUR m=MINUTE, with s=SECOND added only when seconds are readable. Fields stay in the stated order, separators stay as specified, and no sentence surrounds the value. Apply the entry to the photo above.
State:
h=4 m=8
